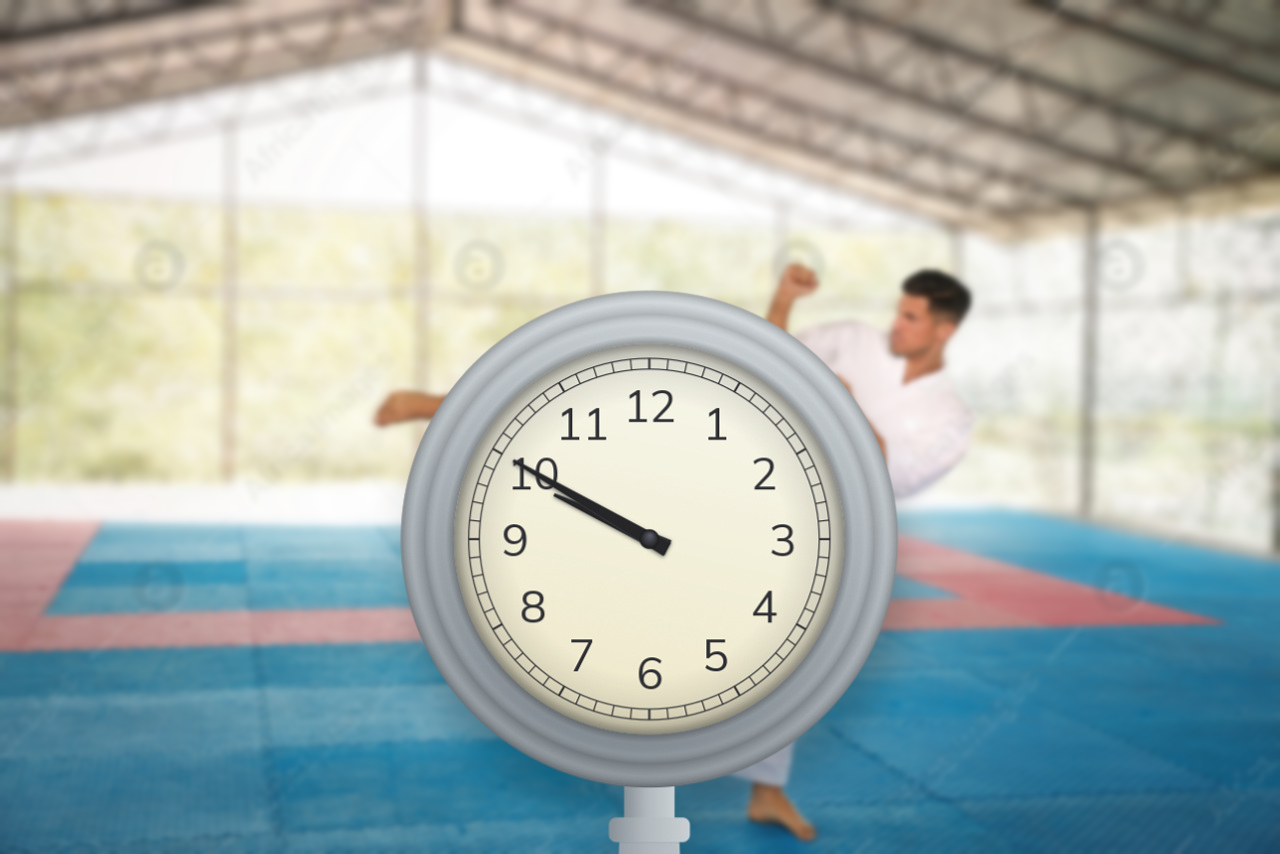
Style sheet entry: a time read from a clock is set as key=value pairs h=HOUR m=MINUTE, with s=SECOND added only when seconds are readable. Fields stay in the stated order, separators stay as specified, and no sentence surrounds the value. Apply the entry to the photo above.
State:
h=9 m=50
